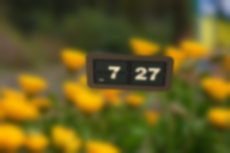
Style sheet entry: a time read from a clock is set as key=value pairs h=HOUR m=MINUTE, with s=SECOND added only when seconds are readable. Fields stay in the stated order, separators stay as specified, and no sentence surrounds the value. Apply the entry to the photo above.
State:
h=7 m=27
